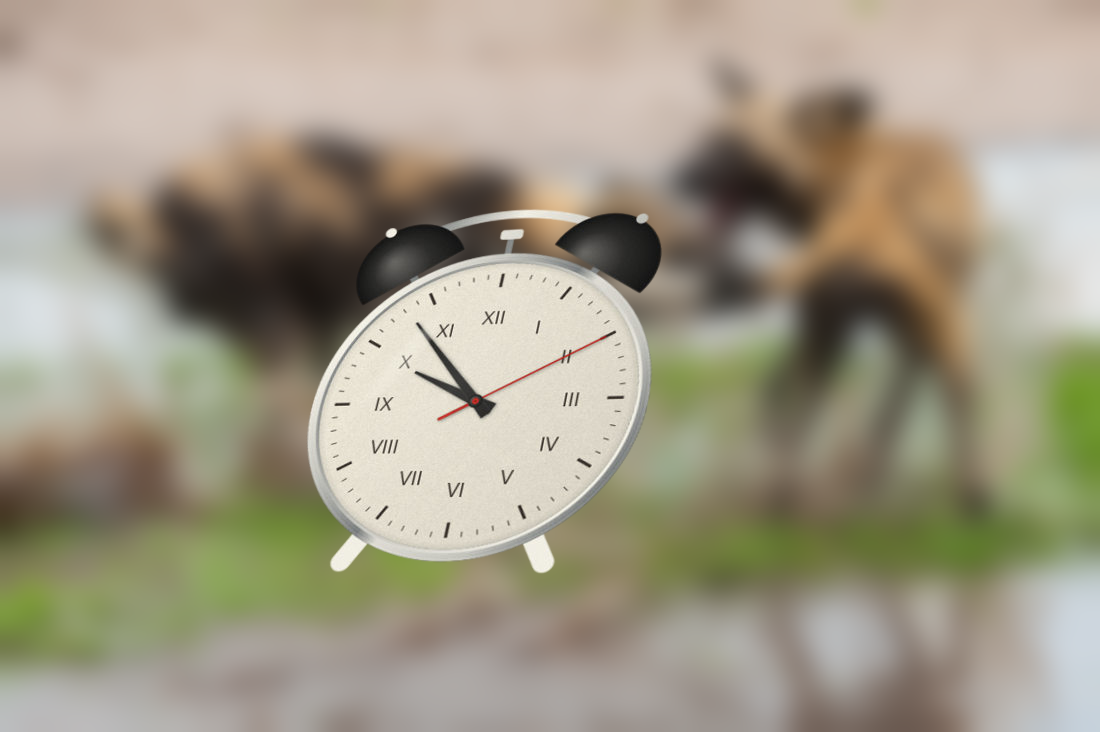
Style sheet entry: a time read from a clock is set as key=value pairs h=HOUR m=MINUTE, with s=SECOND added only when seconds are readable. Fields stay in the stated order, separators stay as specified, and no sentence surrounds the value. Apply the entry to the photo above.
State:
h=9 m=53 s=10
